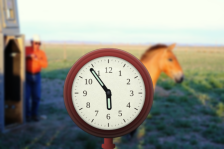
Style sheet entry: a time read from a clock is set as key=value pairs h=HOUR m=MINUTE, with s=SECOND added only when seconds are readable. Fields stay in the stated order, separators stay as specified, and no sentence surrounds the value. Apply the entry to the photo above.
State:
h=5 m=54
